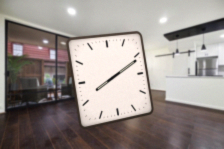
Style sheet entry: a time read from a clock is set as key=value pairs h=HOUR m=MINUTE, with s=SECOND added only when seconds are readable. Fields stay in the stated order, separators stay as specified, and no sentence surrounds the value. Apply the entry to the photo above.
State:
h=8 m=11
